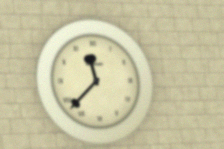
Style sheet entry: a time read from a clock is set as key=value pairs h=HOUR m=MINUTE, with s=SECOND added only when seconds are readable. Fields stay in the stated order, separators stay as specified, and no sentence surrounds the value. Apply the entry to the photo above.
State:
h=11 m=38
